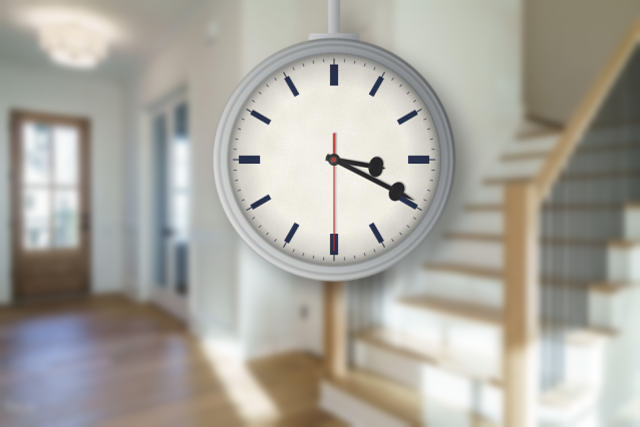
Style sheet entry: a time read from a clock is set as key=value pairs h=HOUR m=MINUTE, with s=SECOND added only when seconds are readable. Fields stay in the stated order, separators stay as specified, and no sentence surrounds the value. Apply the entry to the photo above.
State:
h=3 m=19 s=30
